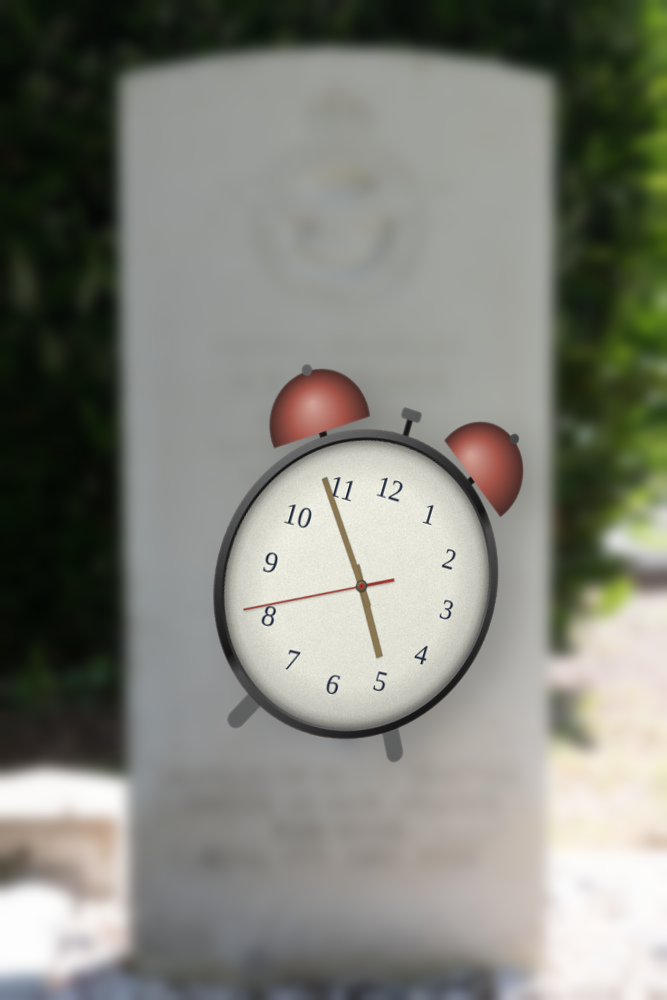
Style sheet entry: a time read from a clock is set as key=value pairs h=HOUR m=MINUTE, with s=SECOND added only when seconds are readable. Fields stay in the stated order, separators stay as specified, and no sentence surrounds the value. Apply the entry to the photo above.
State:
h=4 m=53 s=41
